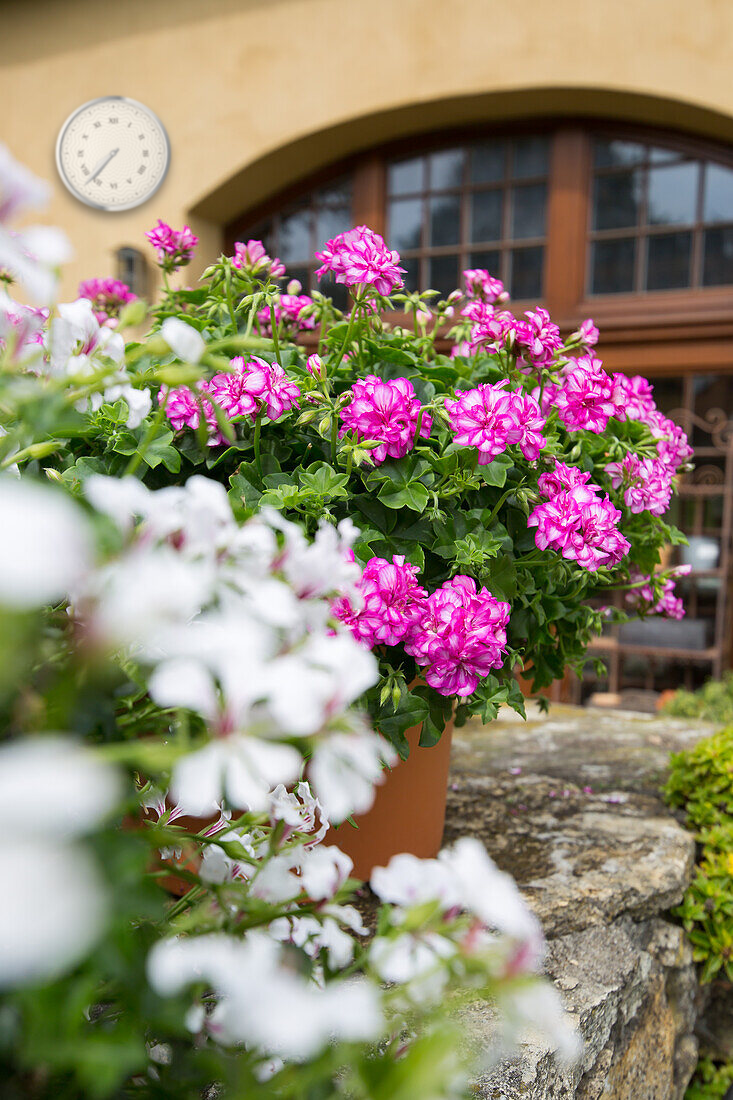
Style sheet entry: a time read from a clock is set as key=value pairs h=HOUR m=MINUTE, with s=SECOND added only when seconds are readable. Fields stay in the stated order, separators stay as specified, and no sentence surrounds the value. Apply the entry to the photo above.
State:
h=7 m=37
